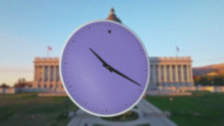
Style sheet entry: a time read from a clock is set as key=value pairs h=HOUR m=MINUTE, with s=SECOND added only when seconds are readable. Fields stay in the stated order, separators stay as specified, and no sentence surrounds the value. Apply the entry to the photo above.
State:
h=10 m=19
